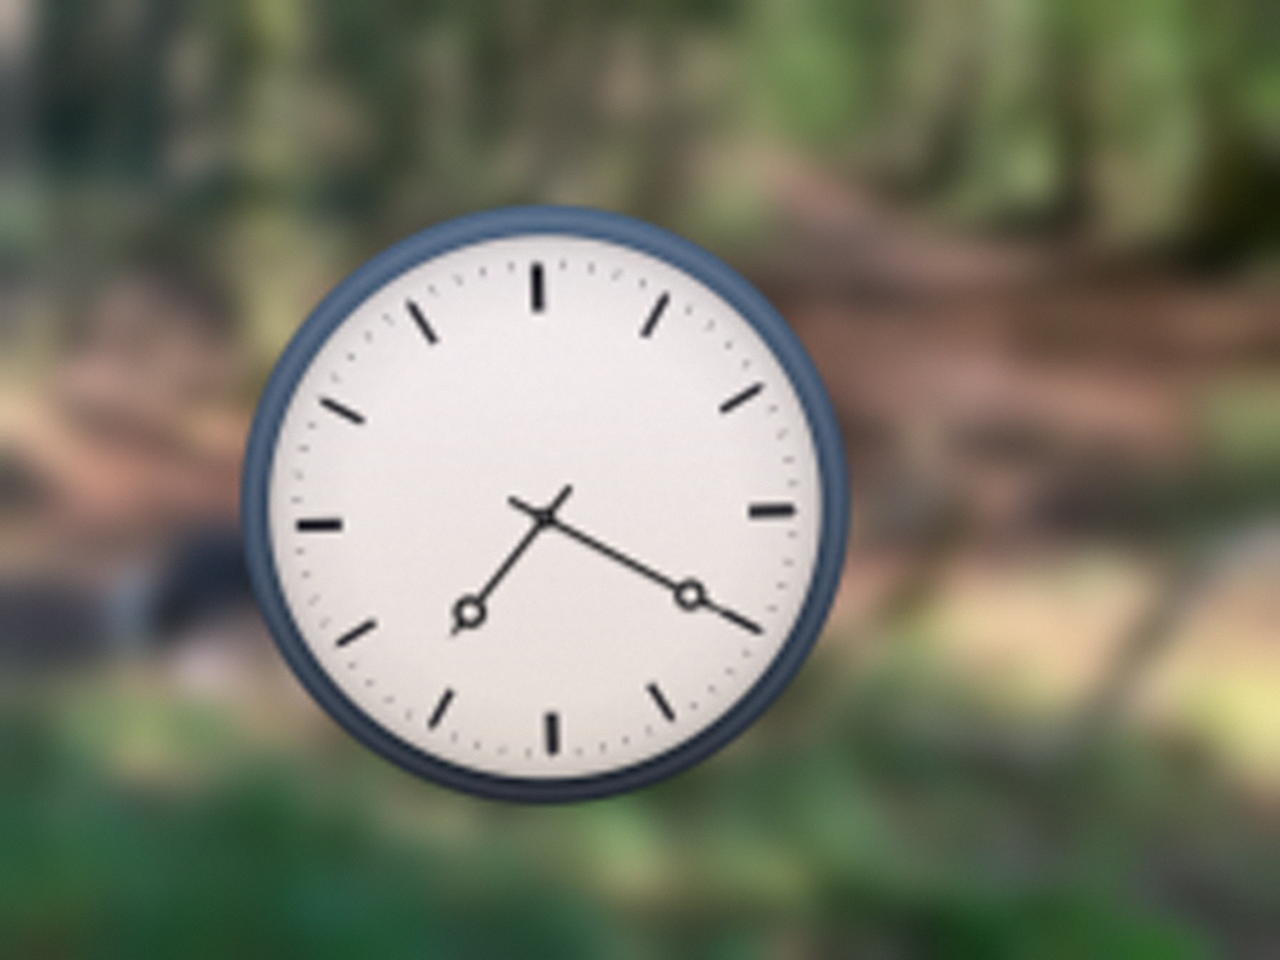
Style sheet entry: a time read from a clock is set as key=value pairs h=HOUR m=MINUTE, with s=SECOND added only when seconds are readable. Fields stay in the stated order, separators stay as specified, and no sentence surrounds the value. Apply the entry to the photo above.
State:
h=7 m=20
